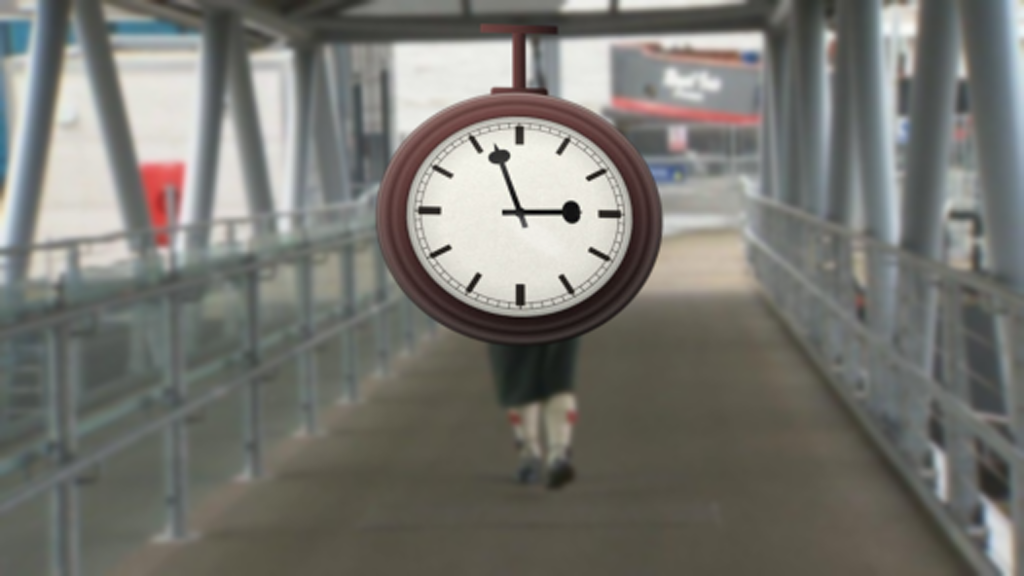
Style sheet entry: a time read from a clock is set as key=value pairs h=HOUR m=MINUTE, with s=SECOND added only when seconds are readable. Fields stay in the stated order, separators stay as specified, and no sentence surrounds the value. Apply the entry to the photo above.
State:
h=2 m=57
